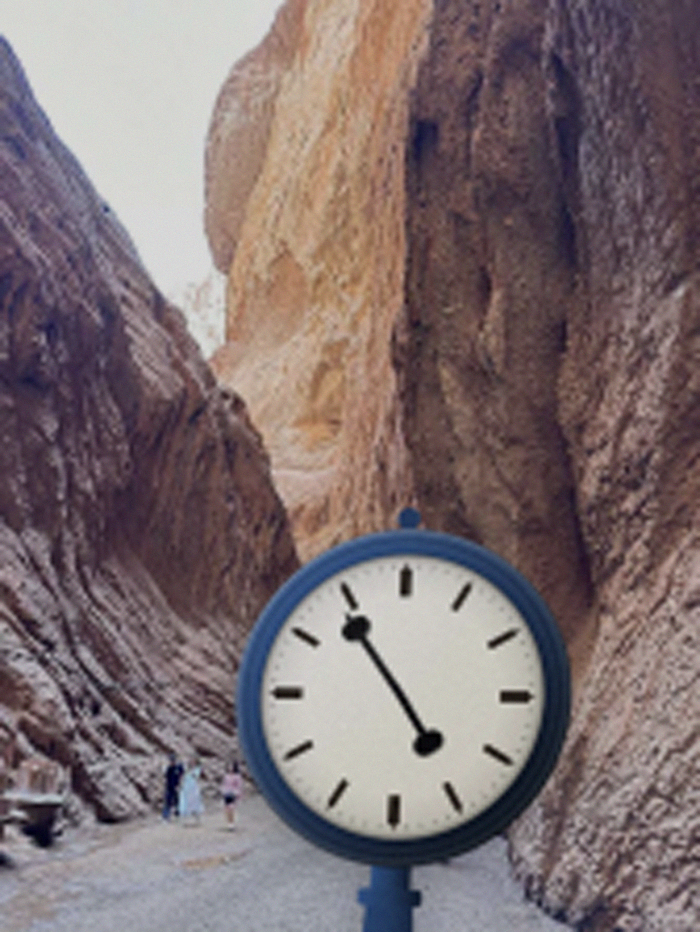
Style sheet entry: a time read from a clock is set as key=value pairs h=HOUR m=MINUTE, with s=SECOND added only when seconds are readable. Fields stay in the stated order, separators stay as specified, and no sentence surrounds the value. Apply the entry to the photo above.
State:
h=4 m=54
